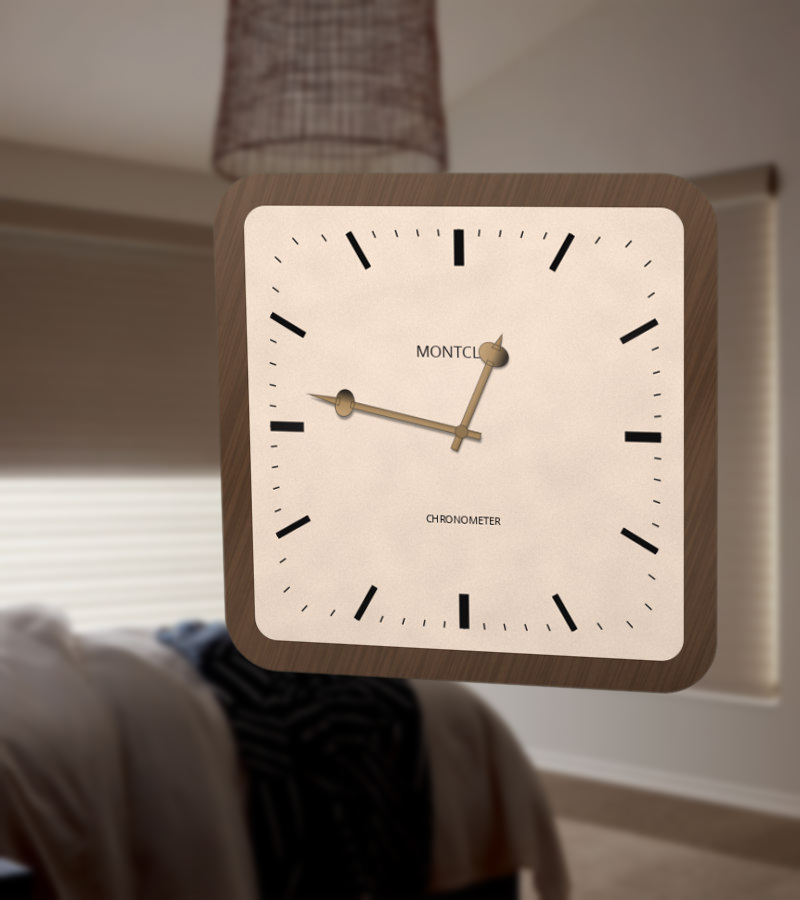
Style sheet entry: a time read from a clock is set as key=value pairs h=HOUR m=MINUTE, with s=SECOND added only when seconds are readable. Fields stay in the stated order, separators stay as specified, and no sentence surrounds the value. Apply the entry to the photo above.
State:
h=12 m=47
